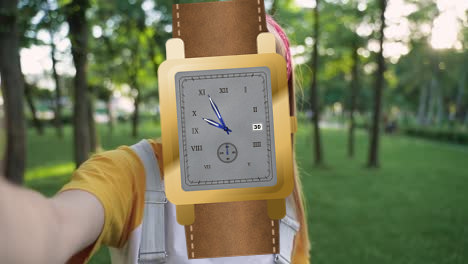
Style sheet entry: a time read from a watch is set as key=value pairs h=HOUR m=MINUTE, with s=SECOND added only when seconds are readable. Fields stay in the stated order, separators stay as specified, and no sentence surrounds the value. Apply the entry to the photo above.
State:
h=9 m=56
